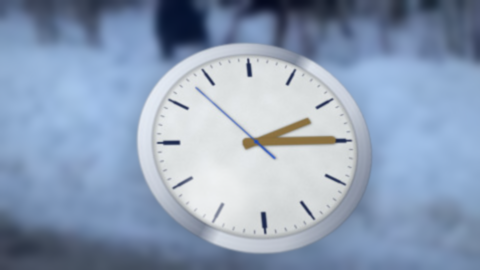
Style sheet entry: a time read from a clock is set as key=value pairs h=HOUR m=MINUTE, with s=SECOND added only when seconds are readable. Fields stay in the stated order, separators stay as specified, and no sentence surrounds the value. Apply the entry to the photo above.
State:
h=2 m=14 s=53
